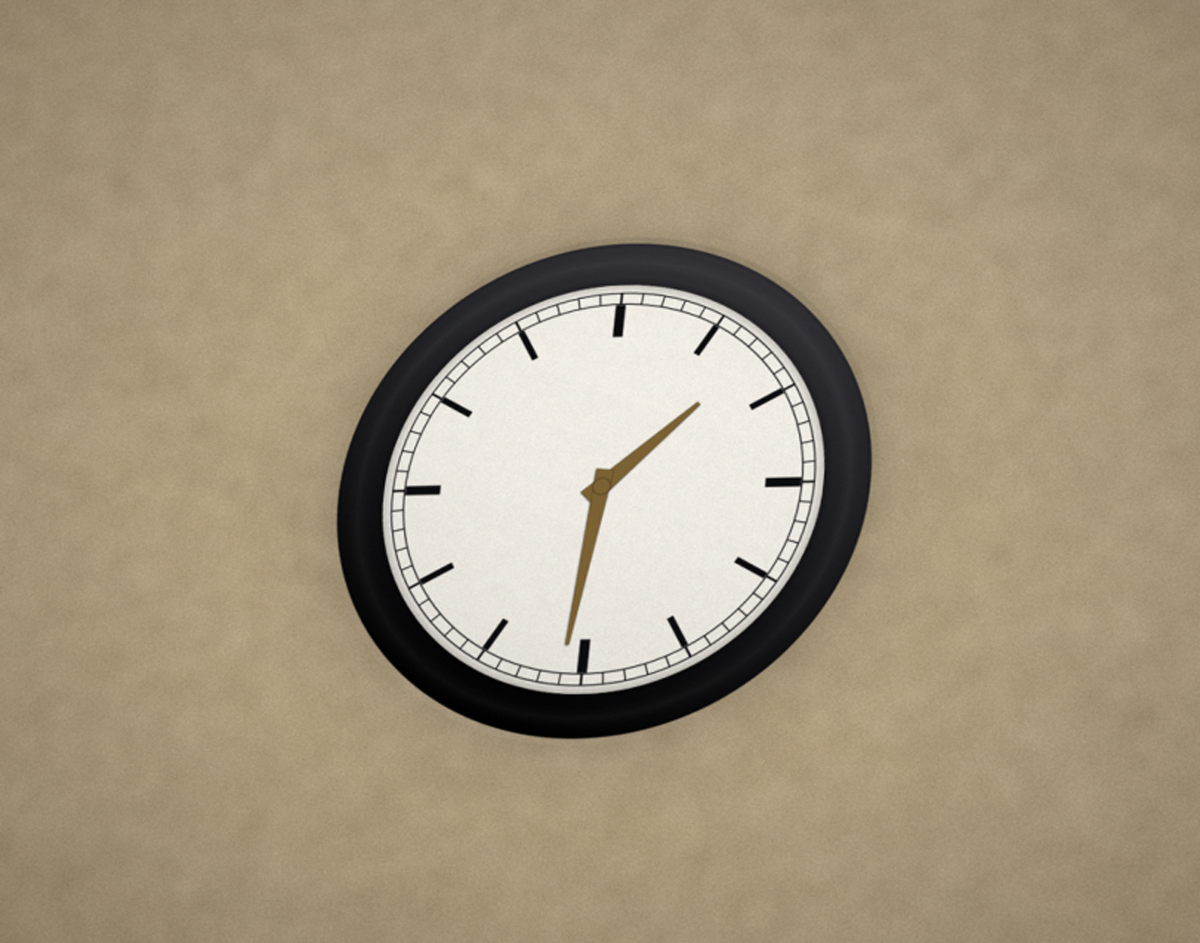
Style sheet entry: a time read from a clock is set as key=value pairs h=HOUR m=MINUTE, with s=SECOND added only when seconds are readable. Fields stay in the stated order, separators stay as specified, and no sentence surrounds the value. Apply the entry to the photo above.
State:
h=1 m=31
